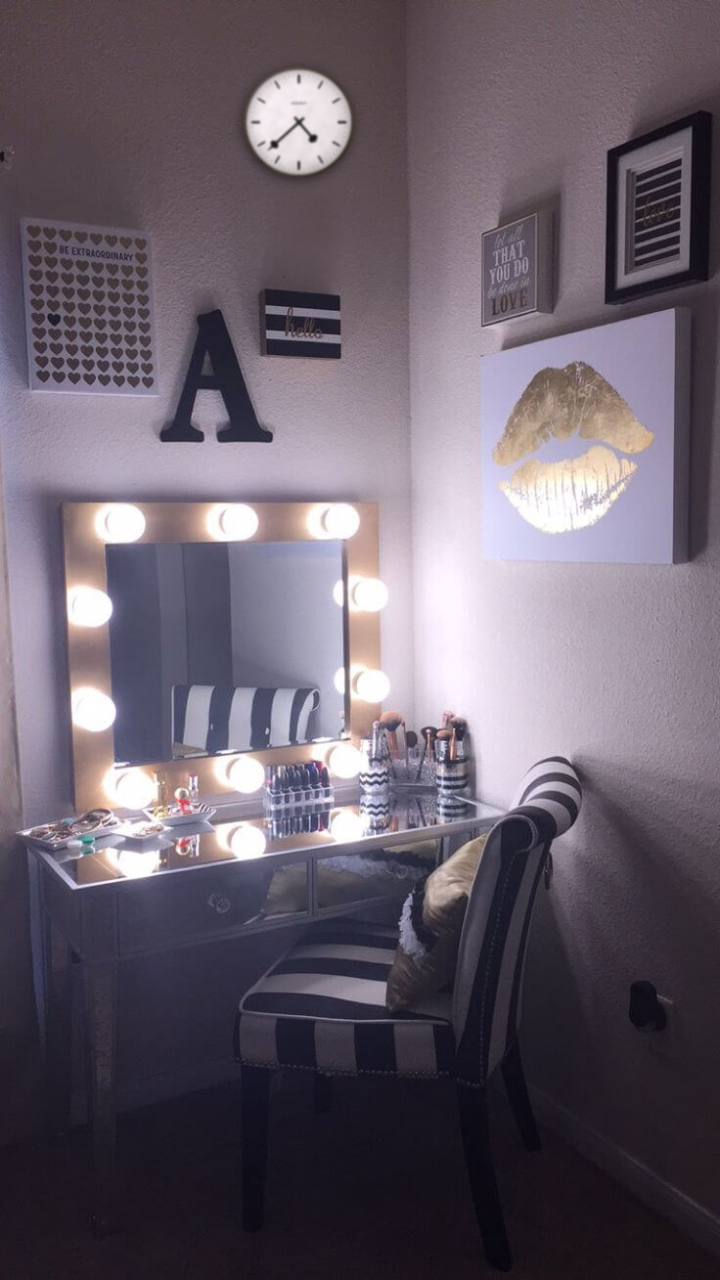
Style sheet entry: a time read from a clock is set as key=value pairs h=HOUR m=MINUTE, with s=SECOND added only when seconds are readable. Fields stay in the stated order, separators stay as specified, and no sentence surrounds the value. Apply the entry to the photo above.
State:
h=4 m=38
